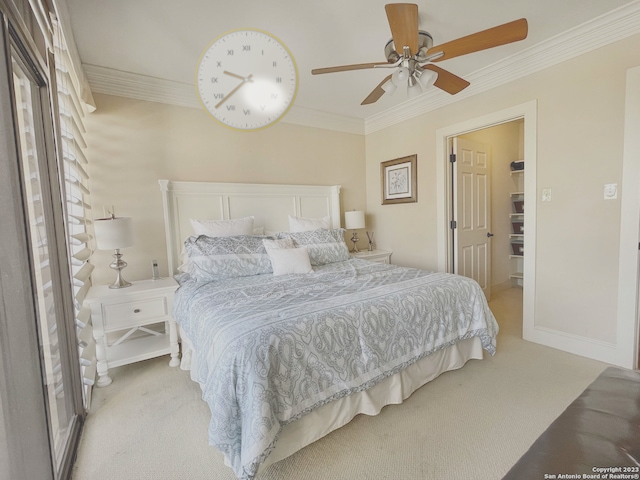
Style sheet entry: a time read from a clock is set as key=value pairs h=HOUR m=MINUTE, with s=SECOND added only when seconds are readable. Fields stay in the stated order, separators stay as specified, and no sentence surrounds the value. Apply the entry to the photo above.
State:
h=9 m=38
